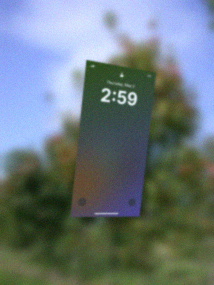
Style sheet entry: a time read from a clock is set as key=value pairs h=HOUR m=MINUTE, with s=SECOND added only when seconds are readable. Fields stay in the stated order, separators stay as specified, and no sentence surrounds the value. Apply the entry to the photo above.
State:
h=2 m=59
